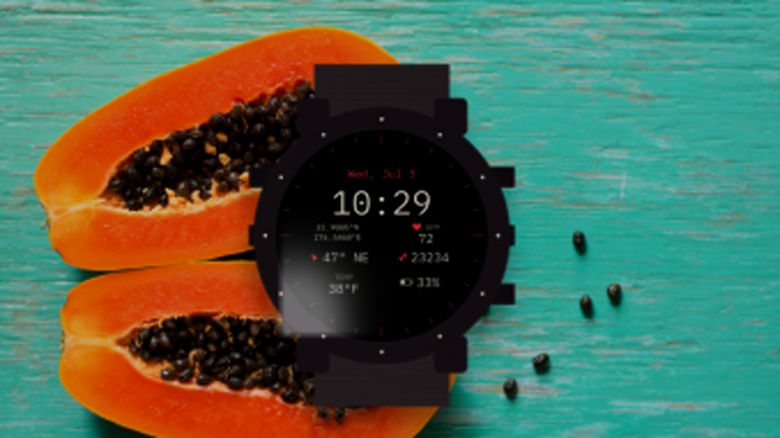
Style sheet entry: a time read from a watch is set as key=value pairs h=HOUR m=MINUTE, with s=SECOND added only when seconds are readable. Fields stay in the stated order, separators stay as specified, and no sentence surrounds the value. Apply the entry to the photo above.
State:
h=10 m=29
